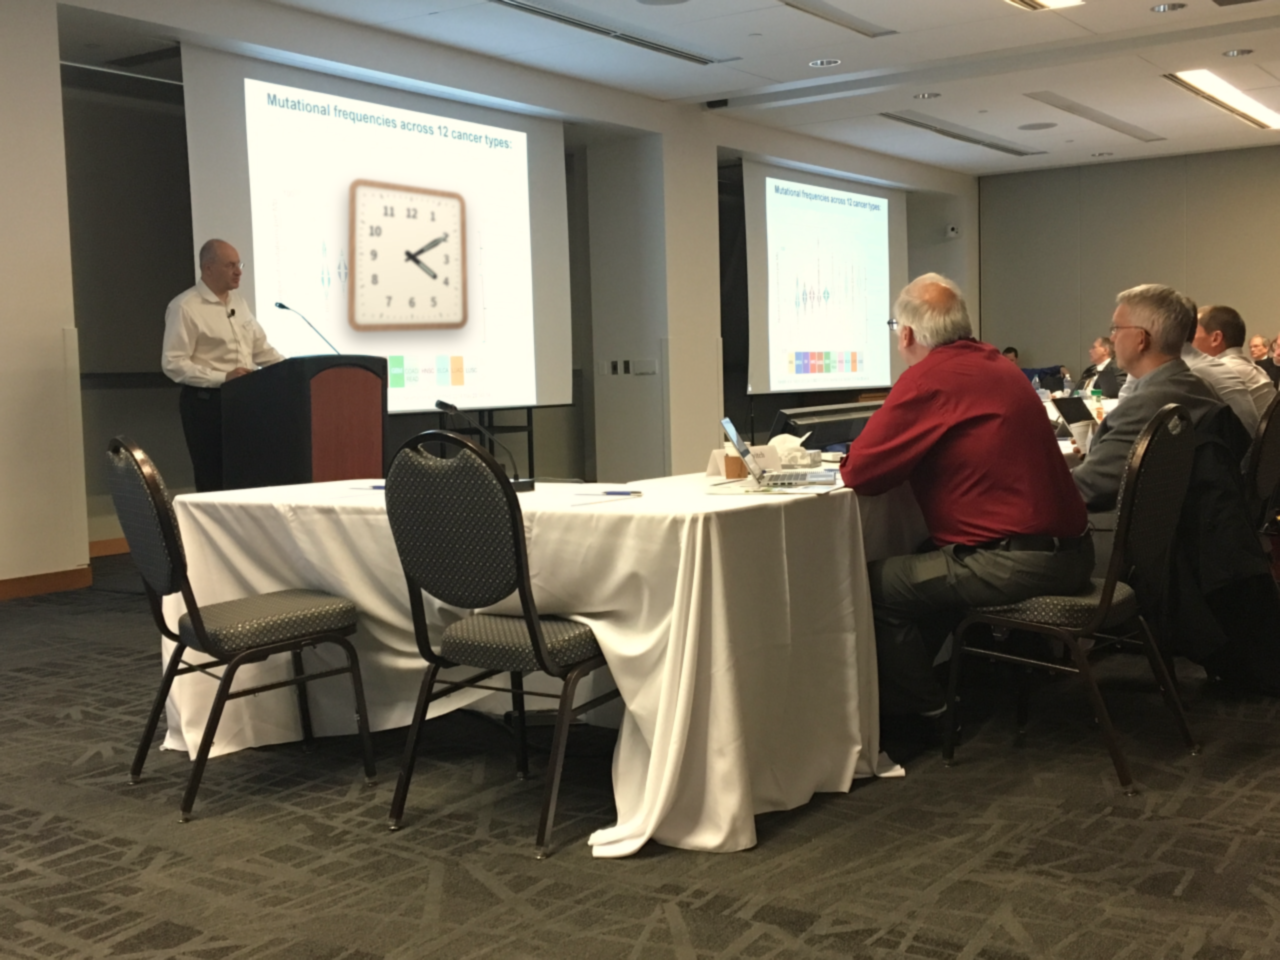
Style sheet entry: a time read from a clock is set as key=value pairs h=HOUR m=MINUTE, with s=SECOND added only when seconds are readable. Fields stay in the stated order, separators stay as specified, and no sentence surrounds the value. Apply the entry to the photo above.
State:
h=4 m=10
